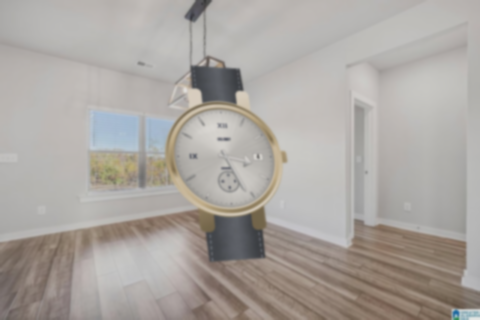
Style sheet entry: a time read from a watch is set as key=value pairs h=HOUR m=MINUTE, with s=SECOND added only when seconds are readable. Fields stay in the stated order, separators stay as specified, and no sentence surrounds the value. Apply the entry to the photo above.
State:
h=3 m=26
